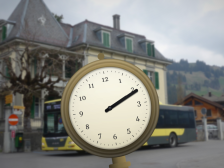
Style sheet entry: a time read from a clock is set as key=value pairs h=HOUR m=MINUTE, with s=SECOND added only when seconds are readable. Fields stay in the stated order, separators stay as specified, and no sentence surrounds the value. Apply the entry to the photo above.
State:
h=2 m=11
